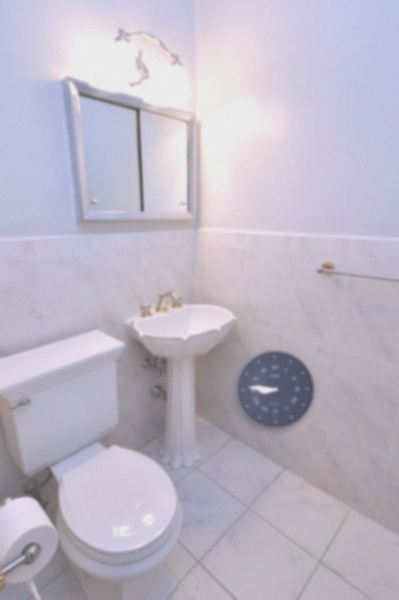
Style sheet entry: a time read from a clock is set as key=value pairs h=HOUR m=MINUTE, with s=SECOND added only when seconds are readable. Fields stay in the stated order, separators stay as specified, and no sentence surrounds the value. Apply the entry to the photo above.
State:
h=8 m=46
